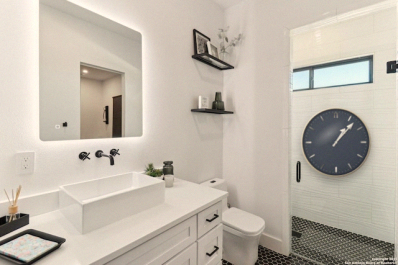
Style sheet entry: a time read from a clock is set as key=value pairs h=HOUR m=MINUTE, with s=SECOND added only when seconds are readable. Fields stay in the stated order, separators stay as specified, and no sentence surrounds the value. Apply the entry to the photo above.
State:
h=1 m=7
